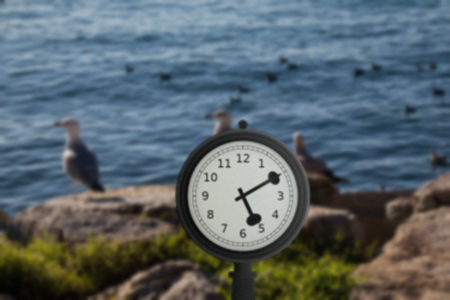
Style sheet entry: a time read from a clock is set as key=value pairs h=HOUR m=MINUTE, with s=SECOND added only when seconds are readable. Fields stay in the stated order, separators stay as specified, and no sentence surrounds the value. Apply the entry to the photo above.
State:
h=5 m=10
